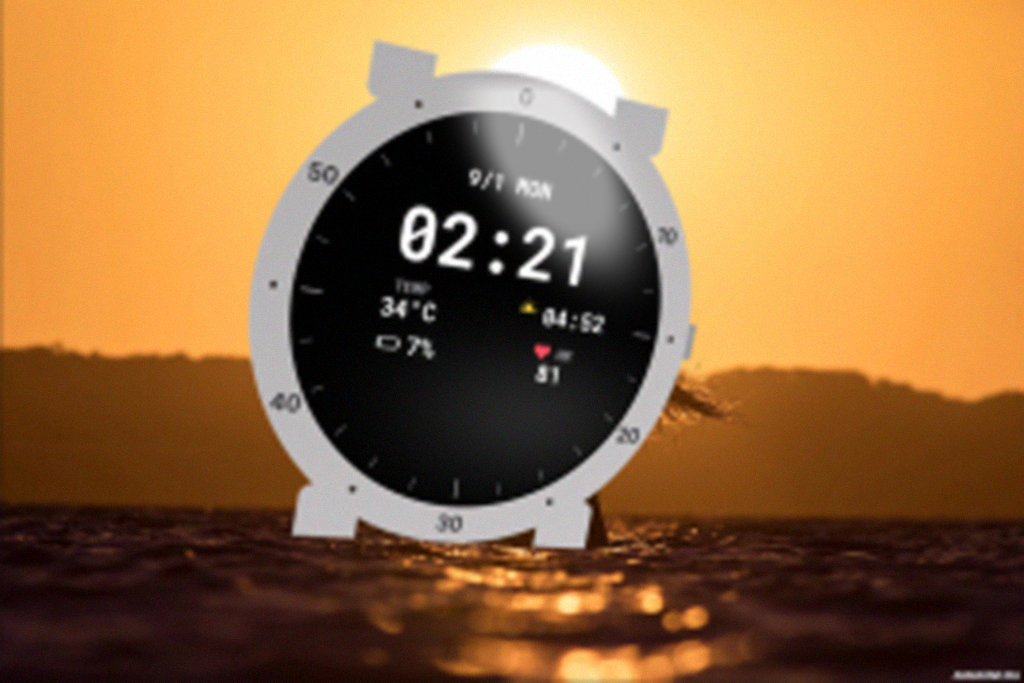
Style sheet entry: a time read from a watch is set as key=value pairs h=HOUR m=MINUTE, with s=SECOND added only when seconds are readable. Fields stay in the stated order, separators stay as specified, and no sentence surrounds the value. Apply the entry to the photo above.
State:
h=2 m=21
